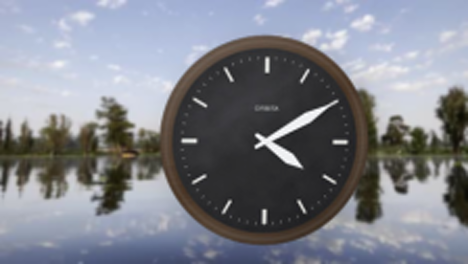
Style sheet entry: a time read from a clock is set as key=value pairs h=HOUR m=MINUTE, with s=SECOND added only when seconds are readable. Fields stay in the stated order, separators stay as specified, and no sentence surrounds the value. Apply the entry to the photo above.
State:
h=4 m=10
